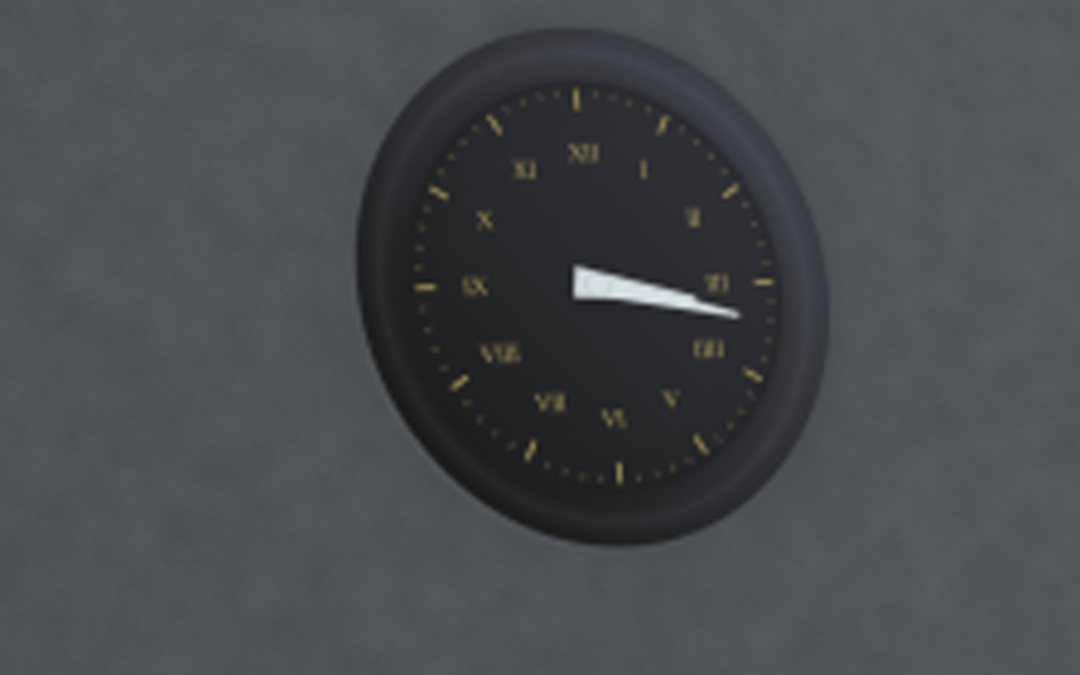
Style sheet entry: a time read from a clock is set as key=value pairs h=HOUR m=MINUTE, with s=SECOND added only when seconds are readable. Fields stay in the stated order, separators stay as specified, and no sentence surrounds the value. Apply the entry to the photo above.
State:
h=3 m=17
